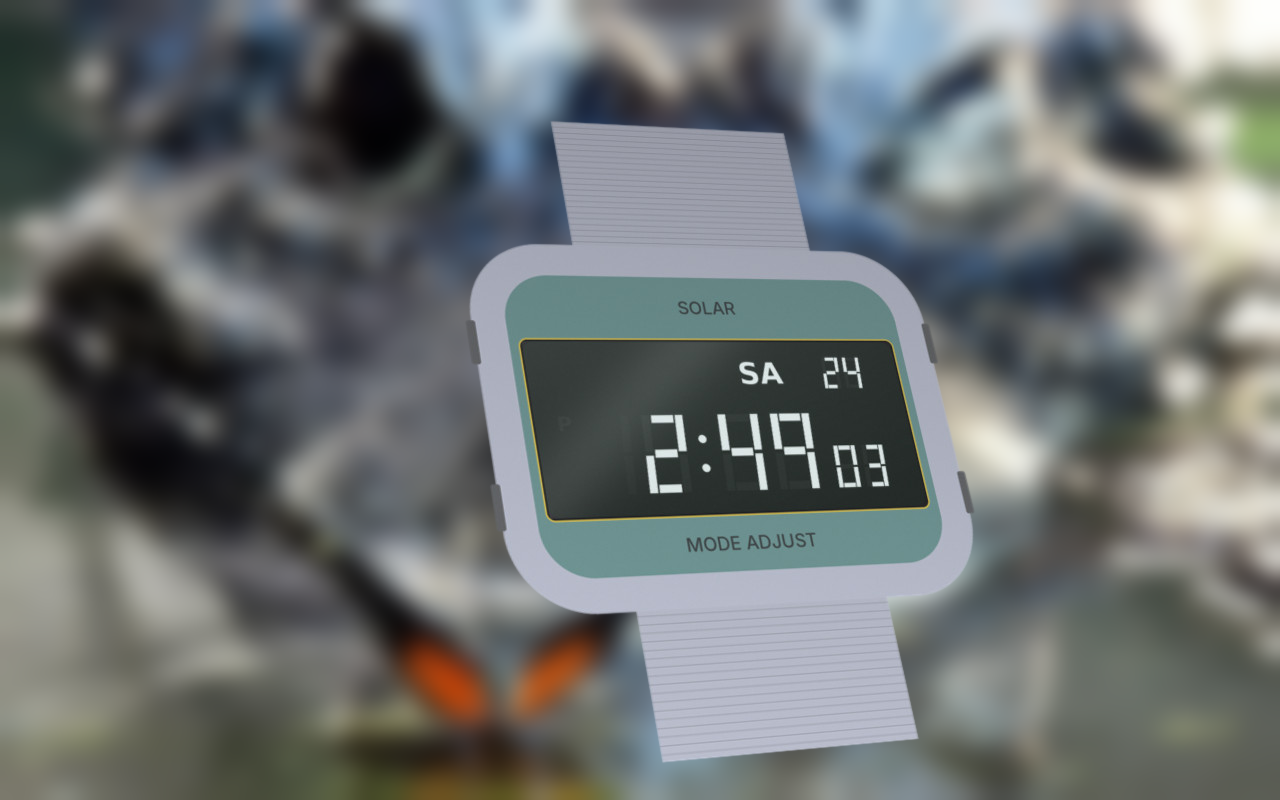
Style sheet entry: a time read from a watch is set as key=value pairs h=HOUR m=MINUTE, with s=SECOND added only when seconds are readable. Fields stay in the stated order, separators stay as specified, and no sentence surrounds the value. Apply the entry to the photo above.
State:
h=2 m=49 s=3
